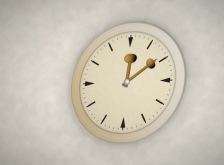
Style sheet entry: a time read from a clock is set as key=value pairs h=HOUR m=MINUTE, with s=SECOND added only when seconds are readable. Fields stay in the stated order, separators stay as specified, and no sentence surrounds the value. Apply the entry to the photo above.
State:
h=12 m=9
